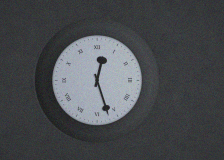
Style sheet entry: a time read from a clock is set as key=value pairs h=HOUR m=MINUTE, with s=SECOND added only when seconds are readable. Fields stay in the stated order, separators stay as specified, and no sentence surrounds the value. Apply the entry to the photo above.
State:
h=12 m=27
